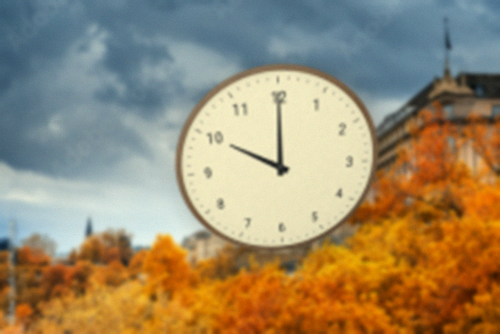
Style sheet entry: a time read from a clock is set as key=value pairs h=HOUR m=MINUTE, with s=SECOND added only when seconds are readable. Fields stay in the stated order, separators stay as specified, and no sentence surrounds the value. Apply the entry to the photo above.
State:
h=10 m=0
